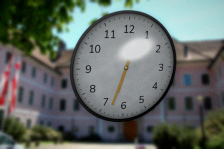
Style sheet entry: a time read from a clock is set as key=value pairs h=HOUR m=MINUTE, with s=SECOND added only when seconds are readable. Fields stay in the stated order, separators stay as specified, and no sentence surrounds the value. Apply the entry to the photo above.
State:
h=6 m=33
